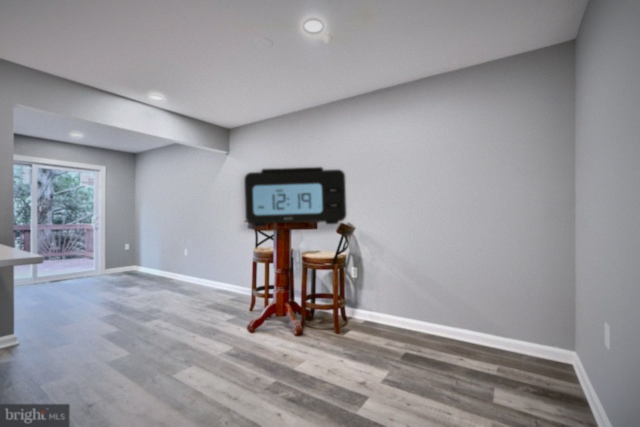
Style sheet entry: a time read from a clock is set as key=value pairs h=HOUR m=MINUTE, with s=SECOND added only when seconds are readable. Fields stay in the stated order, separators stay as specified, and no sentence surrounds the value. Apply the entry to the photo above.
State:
h=12 m=19
